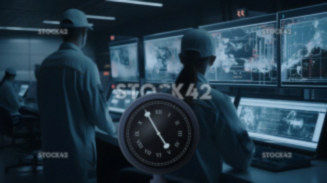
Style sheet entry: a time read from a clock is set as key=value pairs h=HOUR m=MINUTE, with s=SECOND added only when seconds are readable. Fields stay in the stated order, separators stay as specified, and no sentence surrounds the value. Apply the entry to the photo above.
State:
h=4 m=55
